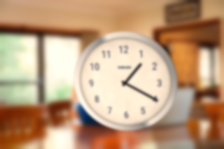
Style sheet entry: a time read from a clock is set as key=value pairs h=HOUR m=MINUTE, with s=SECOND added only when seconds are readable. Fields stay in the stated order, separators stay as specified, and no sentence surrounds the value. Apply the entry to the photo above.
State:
h=1 m=20
